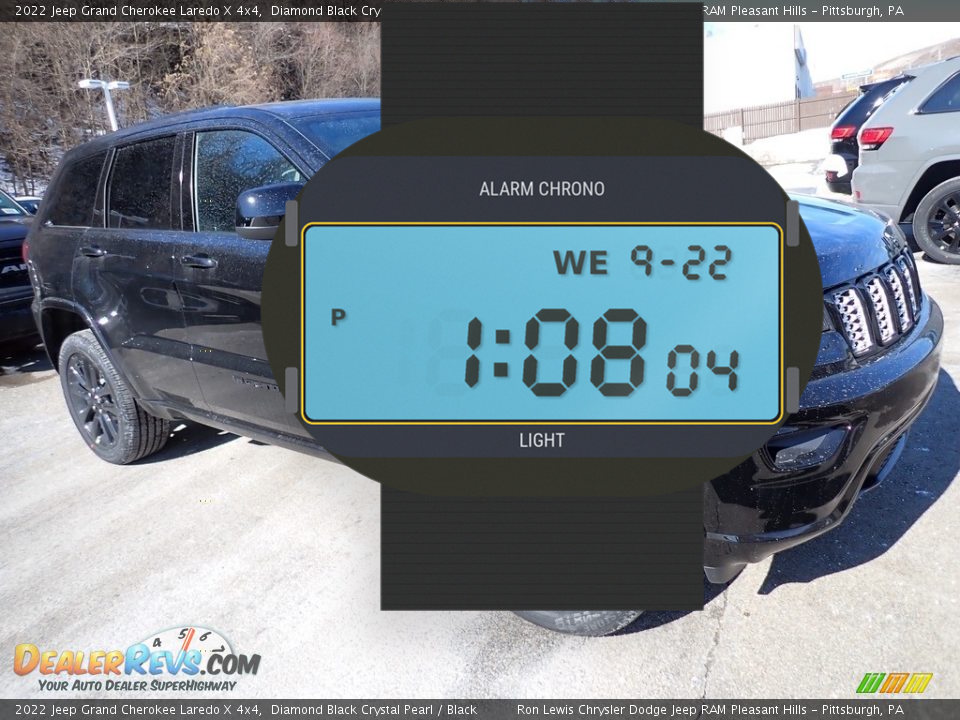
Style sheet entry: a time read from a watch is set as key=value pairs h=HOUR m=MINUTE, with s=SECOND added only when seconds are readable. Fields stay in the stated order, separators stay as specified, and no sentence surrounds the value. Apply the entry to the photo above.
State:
h=1 m=8 s=4
